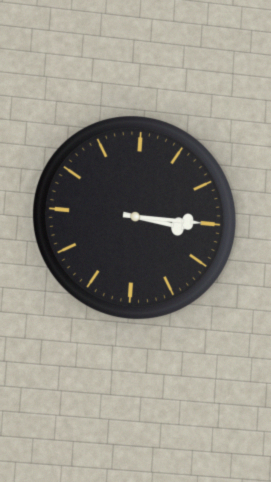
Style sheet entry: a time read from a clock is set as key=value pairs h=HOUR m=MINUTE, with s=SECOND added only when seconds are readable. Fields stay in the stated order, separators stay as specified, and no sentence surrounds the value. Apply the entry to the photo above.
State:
h=3 m=15
